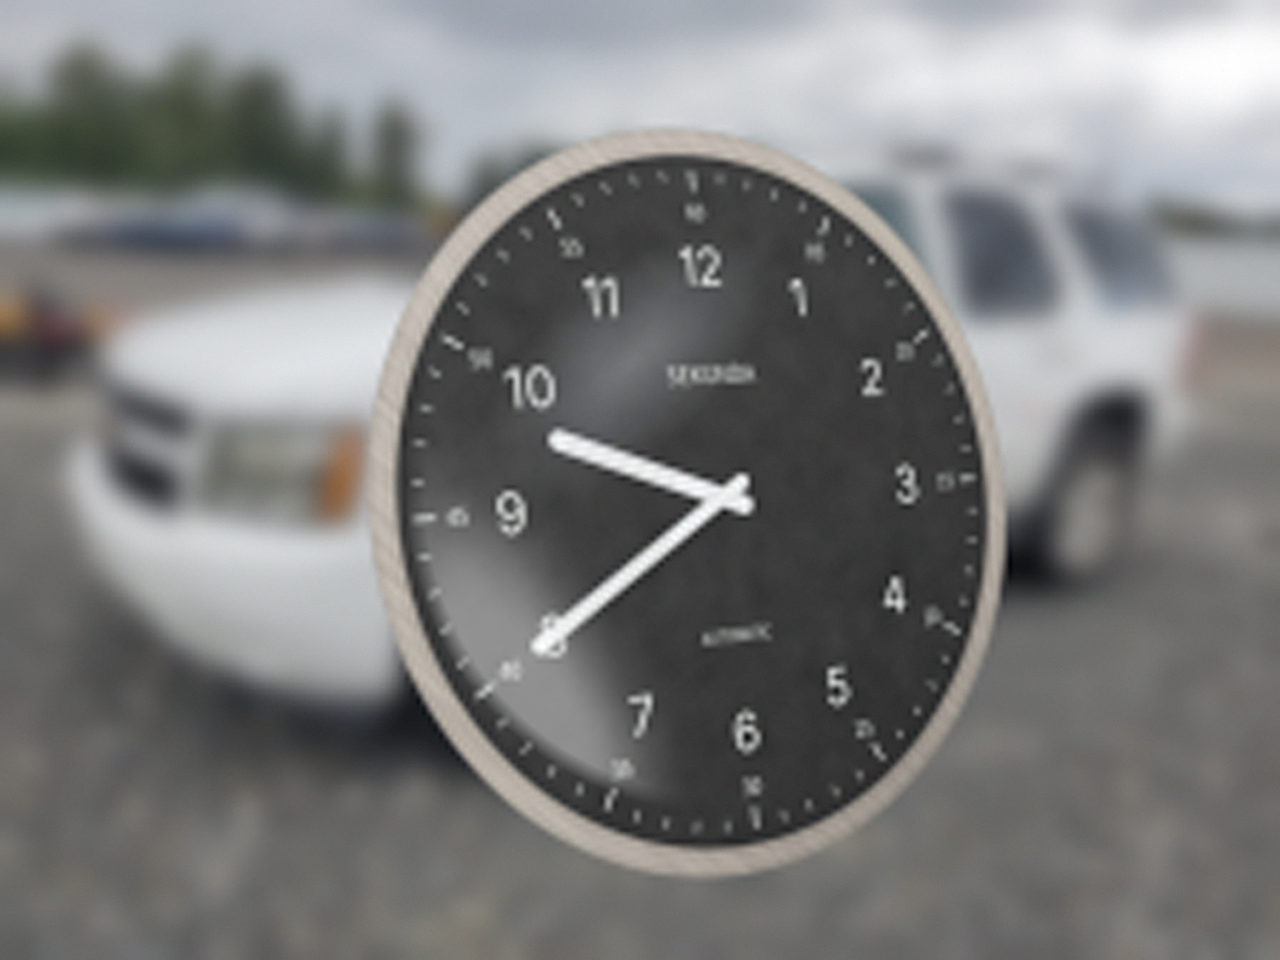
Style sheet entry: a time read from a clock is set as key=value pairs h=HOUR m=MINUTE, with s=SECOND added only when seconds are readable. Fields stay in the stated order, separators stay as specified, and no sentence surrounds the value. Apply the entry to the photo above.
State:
h=9 m=40
